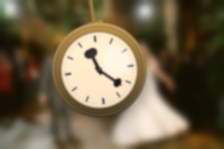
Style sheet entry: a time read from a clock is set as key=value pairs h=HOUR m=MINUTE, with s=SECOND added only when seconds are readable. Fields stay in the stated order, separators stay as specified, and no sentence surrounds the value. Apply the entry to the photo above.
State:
h=11 m=22
